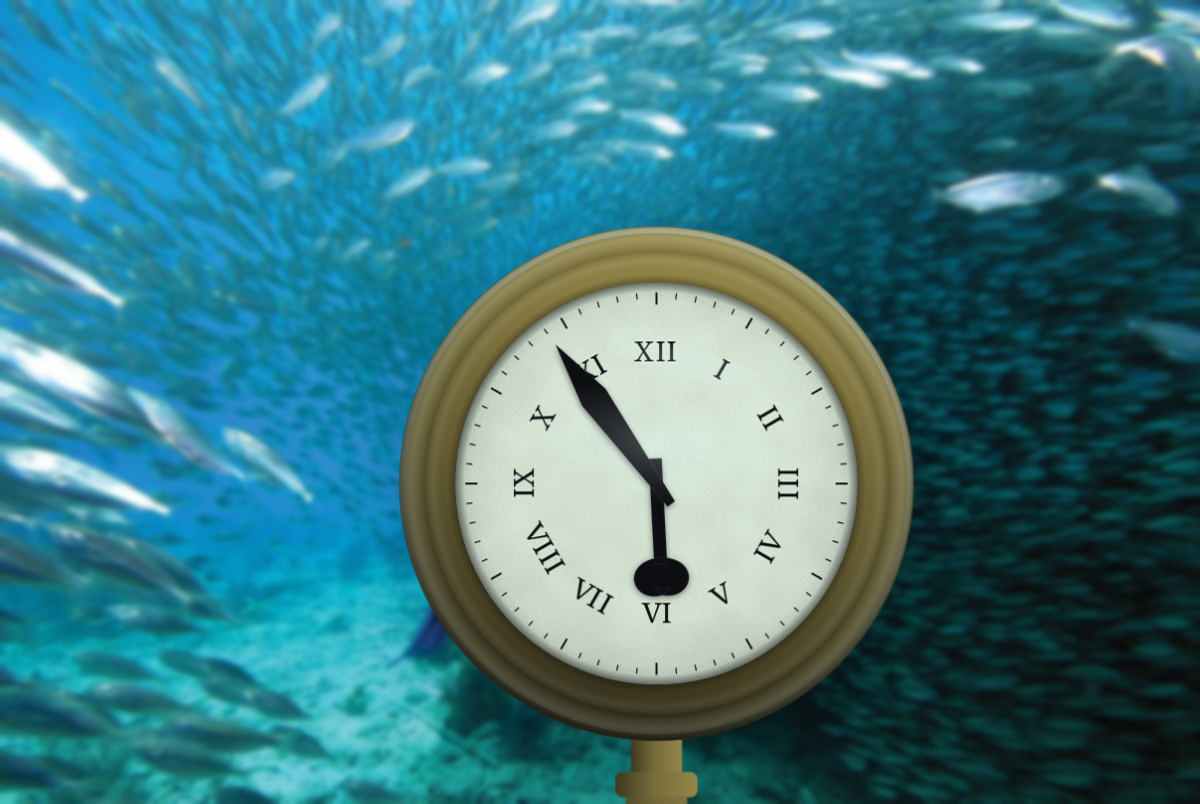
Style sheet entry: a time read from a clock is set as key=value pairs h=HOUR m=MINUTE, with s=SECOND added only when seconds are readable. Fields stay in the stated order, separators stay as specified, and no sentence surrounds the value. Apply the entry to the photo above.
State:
h=5 m=54
